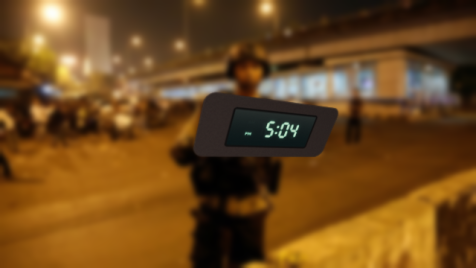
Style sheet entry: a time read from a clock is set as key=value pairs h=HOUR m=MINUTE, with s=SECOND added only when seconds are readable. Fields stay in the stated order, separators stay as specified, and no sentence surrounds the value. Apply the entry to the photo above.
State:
h=5 m=4
